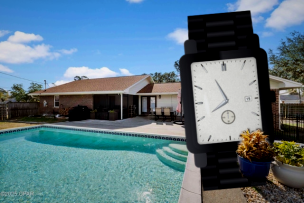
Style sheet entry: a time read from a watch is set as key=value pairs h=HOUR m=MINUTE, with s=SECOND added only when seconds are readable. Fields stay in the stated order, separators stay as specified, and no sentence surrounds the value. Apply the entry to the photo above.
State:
h=7 m=56
